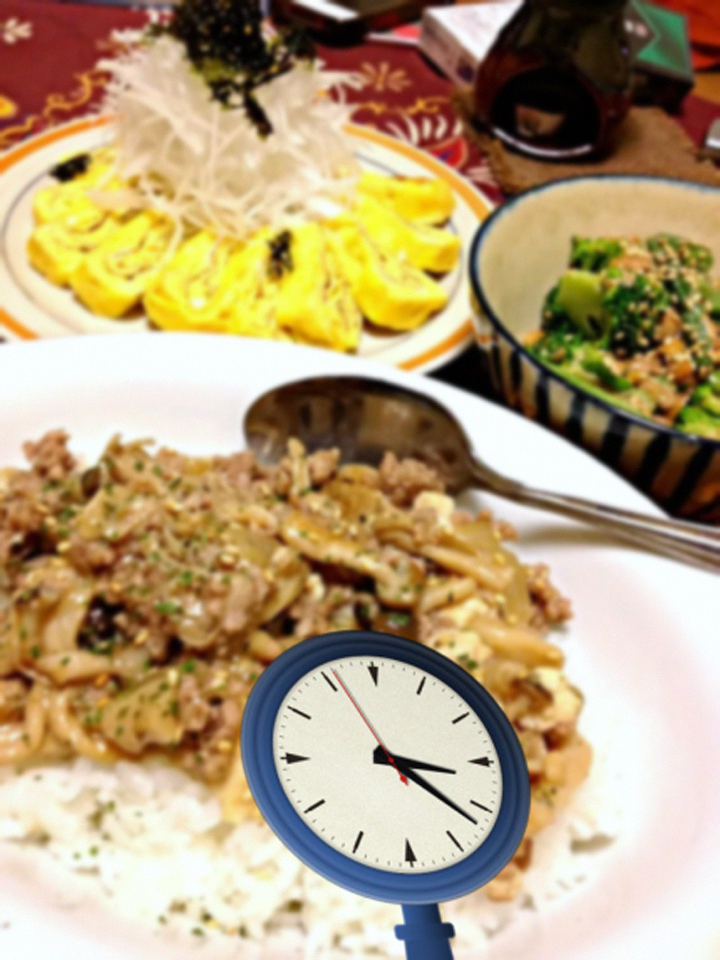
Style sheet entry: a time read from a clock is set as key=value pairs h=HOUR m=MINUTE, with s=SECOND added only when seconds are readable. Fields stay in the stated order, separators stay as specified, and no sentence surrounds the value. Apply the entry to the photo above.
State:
h=3 m=21 s=56
